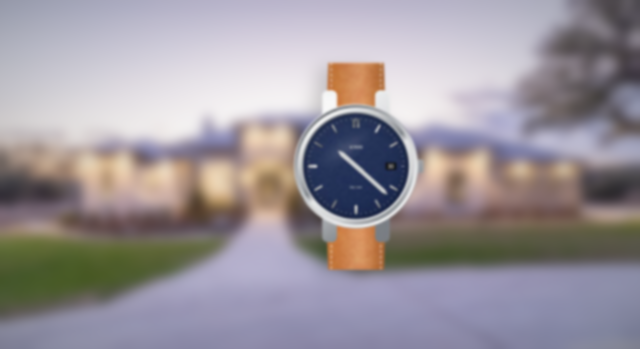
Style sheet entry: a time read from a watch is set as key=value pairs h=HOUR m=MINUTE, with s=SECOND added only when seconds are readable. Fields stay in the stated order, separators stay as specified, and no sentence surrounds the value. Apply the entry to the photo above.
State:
h=10 m=22
